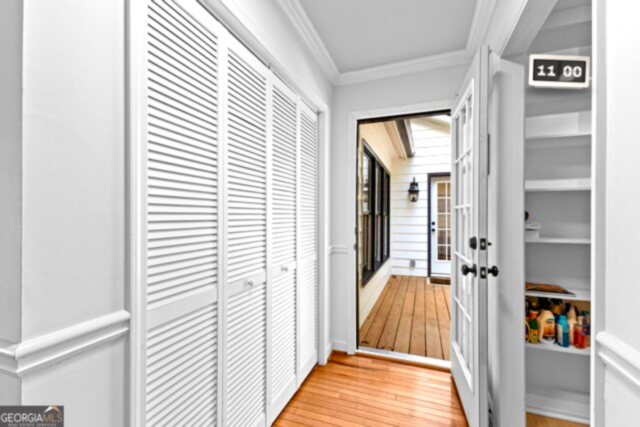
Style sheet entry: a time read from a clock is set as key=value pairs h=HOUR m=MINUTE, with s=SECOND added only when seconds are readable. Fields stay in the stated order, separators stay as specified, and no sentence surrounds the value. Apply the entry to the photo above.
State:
h=11 m=0
